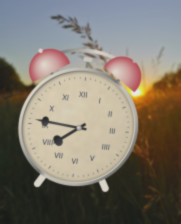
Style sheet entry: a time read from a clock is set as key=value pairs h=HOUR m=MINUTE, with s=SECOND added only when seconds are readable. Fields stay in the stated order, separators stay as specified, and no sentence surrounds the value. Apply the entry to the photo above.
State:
h=7 m=46
